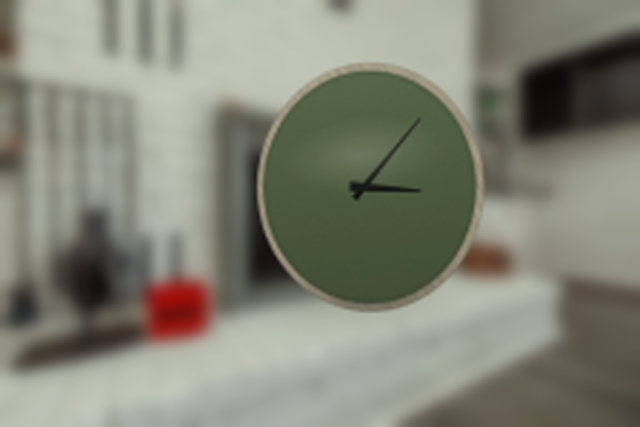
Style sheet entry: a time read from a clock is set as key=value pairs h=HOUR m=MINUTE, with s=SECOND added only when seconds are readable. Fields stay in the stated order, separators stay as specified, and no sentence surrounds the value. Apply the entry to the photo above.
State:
h=3 m=7
